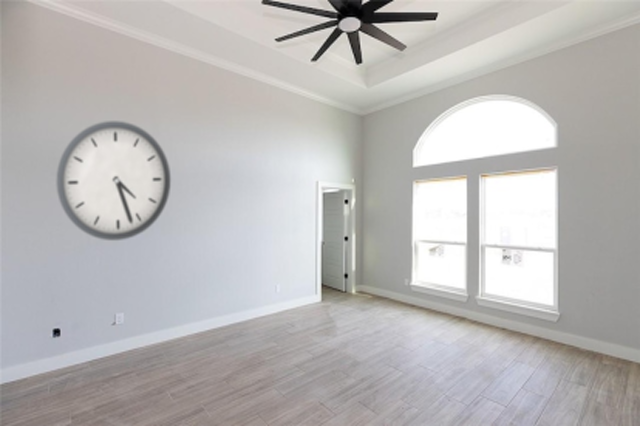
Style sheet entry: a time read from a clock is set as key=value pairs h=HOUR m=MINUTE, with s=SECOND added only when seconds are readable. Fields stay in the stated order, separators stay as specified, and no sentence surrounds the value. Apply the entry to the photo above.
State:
h=4 m=27
